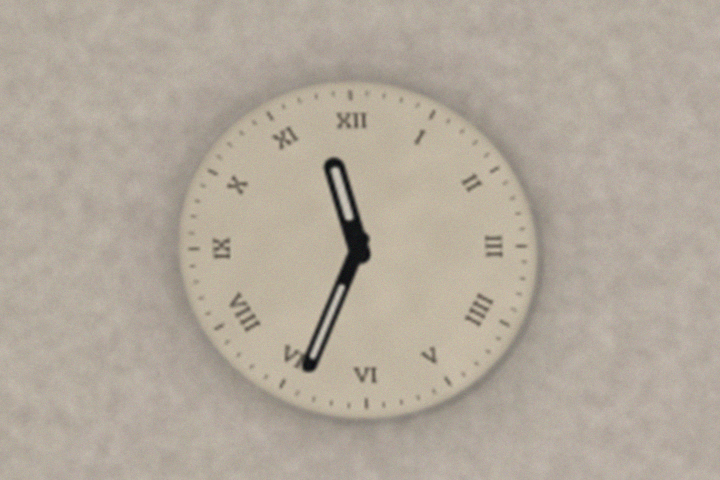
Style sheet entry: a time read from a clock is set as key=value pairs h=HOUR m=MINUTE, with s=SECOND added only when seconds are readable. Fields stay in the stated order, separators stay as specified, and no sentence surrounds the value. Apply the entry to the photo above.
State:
h=11 m=34
